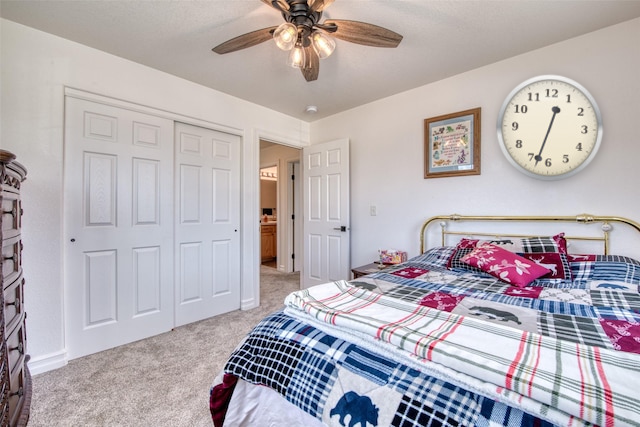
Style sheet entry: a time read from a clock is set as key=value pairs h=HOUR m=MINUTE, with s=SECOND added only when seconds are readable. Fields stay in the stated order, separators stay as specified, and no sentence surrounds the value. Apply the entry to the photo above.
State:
h=12 m=33
